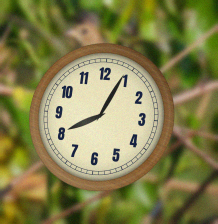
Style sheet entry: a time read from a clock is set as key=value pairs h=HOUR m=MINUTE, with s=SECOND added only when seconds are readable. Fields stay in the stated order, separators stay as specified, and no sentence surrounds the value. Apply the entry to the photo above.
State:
h=8 m=4
